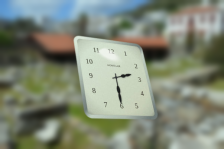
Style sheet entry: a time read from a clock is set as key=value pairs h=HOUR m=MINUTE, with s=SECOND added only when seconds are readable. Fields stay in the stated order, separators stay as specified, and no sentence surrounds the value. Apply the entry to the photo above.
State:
h=2 m=30
